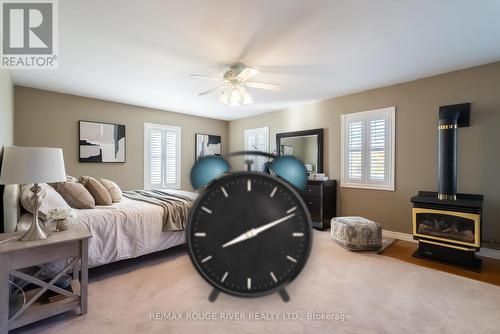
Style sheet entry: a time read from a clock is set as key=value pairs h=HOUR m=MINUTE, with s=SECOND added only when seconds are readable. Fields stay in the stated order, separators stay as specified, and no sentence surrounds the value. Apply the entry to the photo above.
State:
h=8 m=11
